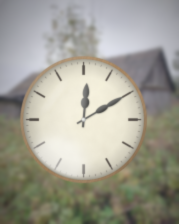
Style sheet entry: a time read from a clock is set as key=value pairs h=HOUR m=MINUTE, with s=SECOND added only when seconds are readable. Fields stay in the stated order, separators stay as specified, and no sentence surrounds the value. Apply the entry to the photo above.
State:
h=12 m=10
